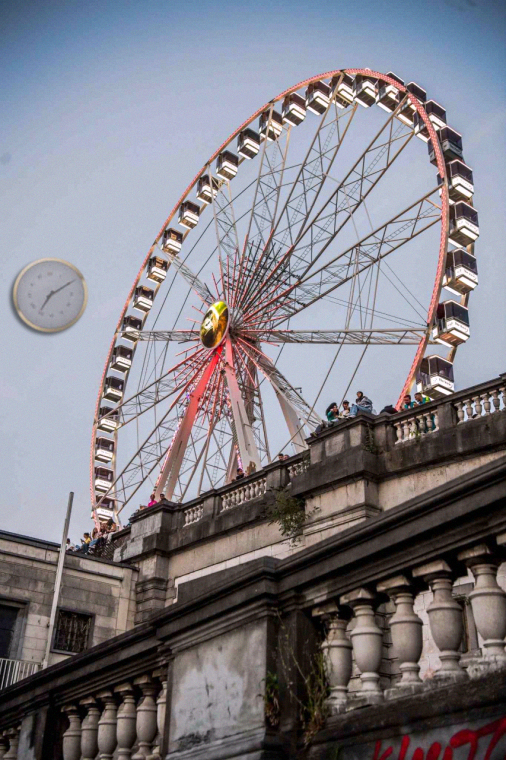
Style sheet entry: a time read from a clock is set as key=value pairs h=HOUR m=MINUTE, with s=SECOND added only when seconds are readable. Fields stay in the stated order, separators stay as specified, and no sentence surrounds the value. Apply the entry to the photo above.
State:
h=7 m=10
